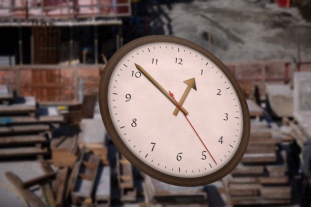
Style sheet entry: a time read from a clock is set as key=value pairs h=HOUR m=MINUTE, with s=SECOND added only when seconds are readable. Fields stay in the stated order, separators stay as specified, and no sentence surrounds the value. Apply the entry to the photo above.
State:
h=12 m=51 s=24
